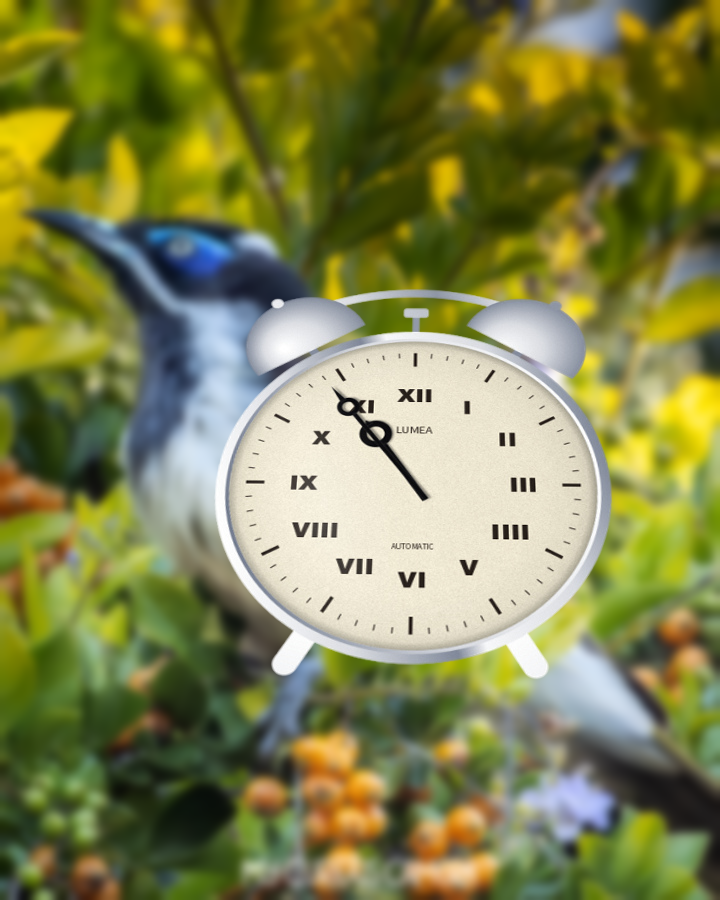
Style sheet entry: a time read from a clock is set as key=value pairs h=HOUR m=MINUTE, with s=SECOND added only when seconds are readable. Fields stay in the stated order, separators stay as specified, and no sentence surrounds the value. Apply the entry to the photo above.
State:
h=10 m=54
